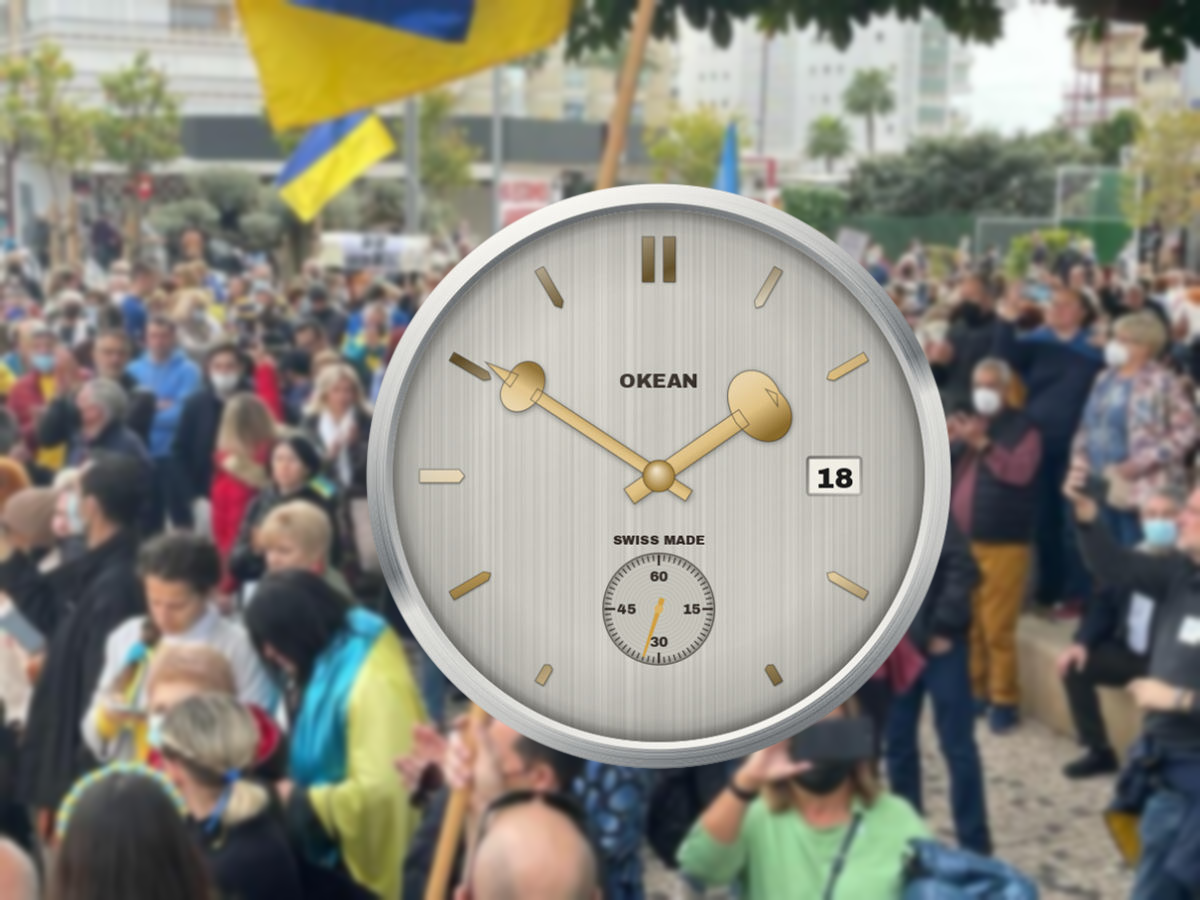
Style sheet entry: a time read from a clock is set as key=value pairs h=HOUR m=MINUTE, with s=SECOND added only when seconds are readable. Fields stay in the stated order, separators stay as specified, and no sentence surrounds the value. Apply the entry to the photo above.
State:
h=1 m=50 s=33
